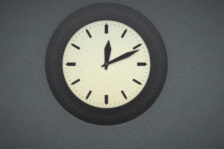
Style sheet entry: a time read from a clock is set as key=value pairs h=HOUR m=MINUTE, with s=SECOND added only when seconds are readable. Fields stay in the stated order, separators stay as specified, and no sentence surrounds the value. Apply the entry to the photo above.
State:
h=12 m=11
